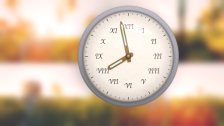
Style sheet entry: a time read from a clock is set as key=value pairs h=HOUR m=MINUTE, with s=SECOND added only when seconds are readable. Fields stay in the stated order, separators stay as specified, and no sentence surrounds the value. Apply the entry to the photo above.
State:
h=7 m=58
